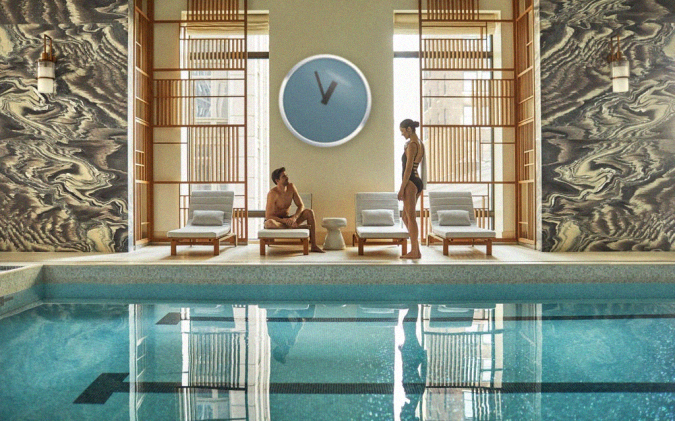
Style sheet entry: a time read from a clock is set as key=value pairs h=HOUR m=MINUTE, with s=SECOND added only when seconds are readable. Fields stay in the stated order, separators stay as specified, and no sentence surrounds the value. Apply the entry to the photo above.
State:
h=12 m=57
